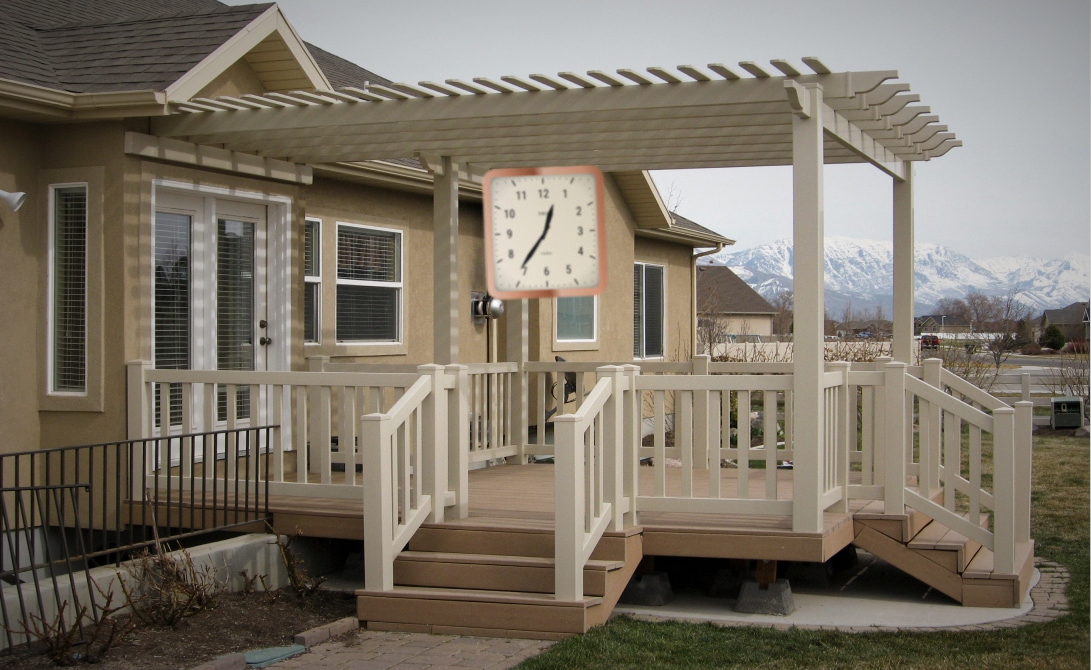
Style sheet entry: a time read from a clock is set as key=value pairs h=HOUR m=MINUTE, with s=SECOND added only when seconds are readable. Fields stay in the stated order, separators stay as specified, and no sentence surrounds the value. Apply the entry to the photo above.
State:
h=12 m=36
